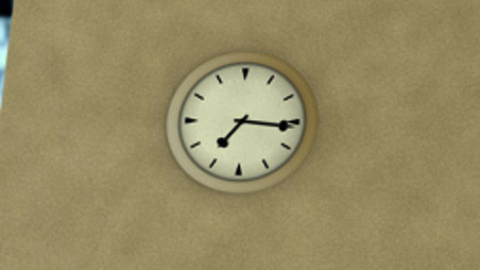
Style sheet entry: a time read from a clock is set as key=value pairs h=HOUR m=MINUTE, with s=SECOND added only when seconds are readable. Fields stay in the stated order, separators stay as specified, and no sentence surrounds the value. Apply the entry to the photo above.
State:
h=7 m=16
